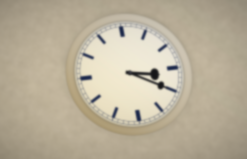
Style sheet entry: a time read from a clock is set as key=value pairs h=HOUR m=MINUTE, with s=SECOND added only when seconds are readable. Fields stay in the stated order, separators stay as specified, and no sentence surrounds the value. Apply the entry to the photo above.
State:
h=3 m=20
